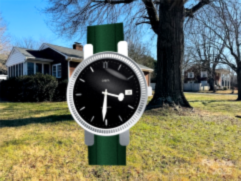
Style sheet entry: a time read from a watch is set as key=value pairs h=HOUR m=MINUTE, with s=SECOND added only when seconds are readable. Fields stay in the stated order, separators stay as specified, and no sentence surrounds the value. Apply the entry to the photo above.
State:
h=3 m=31
